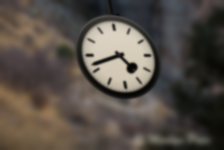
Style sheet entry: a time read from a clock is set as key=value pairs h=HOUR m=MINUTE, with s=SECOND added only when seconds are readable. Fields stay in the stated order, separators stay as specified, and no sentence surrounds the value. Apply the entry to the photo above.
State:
h=4 m=42
